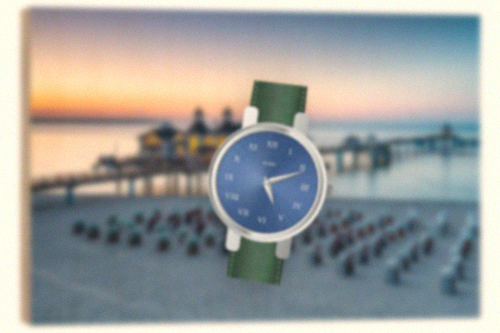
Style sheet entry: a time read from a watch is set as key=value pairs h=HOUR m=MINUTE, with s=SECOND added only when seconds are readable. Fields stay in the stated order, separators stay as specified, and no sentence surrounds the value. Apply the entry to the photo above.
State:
h=5 m=11
